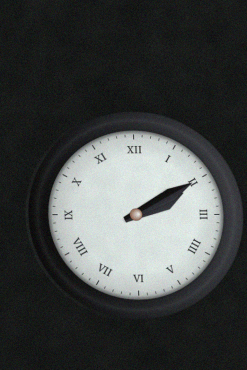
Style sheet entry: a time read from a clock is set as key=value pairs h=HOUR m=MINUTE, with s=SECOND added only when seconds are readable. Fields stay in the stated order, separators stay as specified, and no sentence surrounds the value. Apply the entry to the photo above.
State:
h=2 m=10
